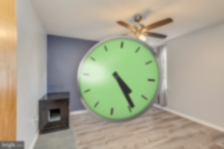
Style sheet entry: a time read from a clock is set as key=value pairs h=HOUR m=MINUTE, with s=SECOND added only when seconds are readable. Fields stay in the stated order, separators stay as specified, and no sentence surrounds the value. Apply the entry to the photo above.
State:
h=4 m=24
